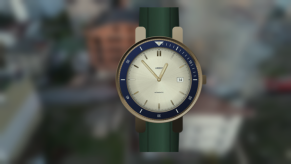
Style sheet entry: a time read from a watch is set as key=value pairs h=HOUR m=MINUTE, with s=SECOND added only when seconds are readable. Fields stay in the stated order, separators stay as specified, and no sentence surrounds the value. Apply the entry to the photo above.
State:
h=12 m=53
